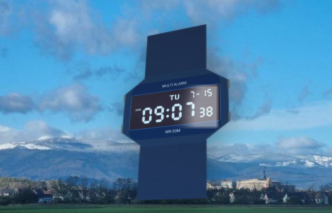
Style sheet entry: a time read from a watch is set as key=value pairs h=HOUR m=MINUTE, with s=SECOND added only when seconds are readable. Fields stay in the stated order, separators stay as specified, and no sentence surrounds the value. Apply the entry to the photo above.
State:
h=9 m=7 s=38
